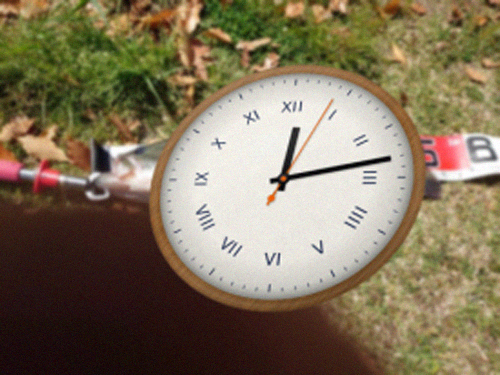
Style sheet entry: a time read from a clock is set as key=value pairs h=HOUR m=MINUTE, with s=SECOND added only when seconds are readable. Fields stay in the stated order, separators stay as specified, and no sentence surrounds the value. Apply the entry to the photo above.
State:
h=12 m=13 s=4
